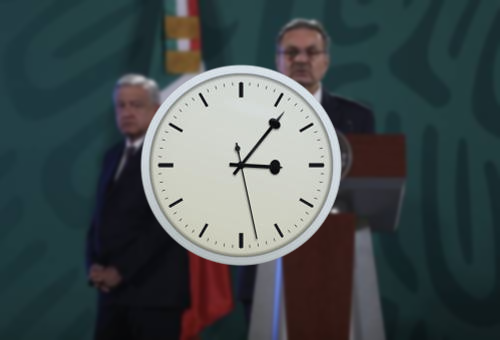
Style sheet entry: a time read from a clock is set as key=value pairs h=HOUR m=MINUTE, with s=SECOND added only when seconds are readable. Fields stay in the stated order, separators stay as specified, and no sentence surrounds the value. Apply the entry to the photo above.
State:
h=3 m=6 s=28
